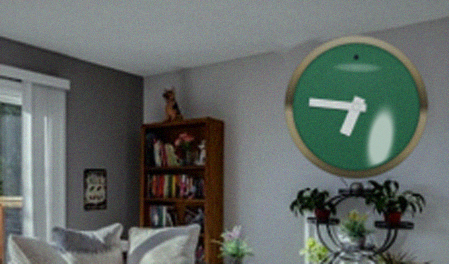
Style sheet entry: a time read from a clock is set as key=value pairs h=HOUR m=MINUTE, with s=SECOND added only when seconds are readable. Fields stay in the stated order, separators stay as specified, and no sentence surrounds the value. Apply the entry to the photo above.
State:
h=6 m=46
